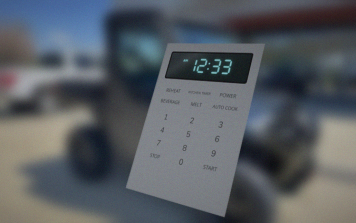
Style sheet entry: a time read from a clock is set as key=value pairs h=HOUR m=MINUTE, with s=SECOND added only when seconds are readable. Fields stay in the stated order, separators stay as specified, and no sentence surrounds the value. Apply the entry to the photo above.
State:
h=12 m=33
